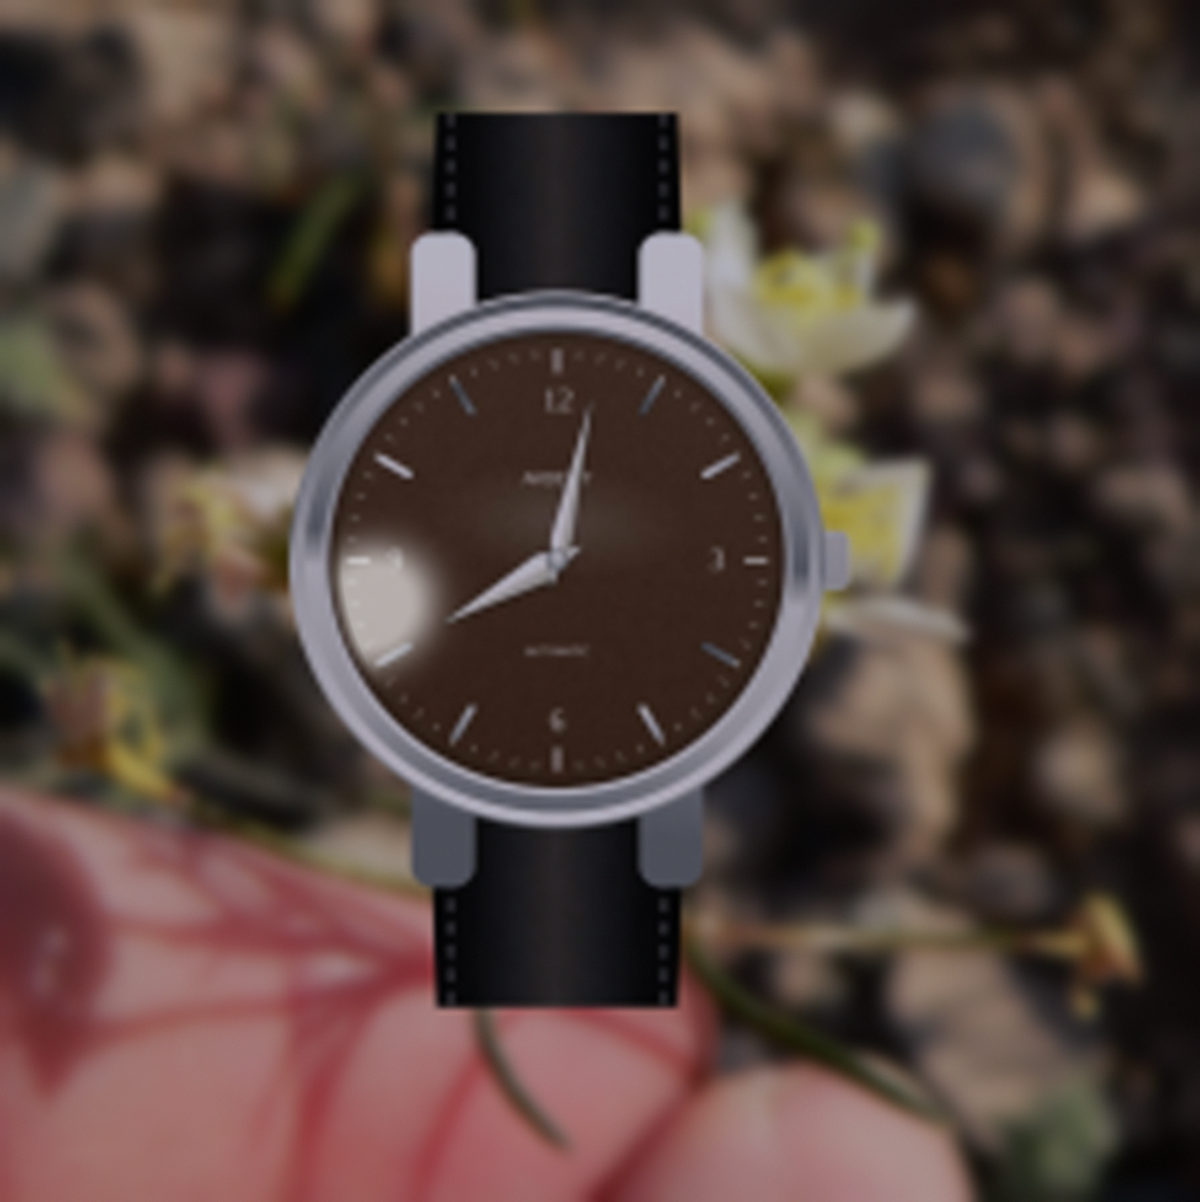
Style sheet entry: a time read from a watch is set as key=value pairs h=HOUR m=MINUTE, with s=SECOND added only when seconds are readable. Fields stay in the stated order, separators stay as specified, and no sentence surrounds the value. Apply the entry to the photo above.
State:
h=8 m=2
